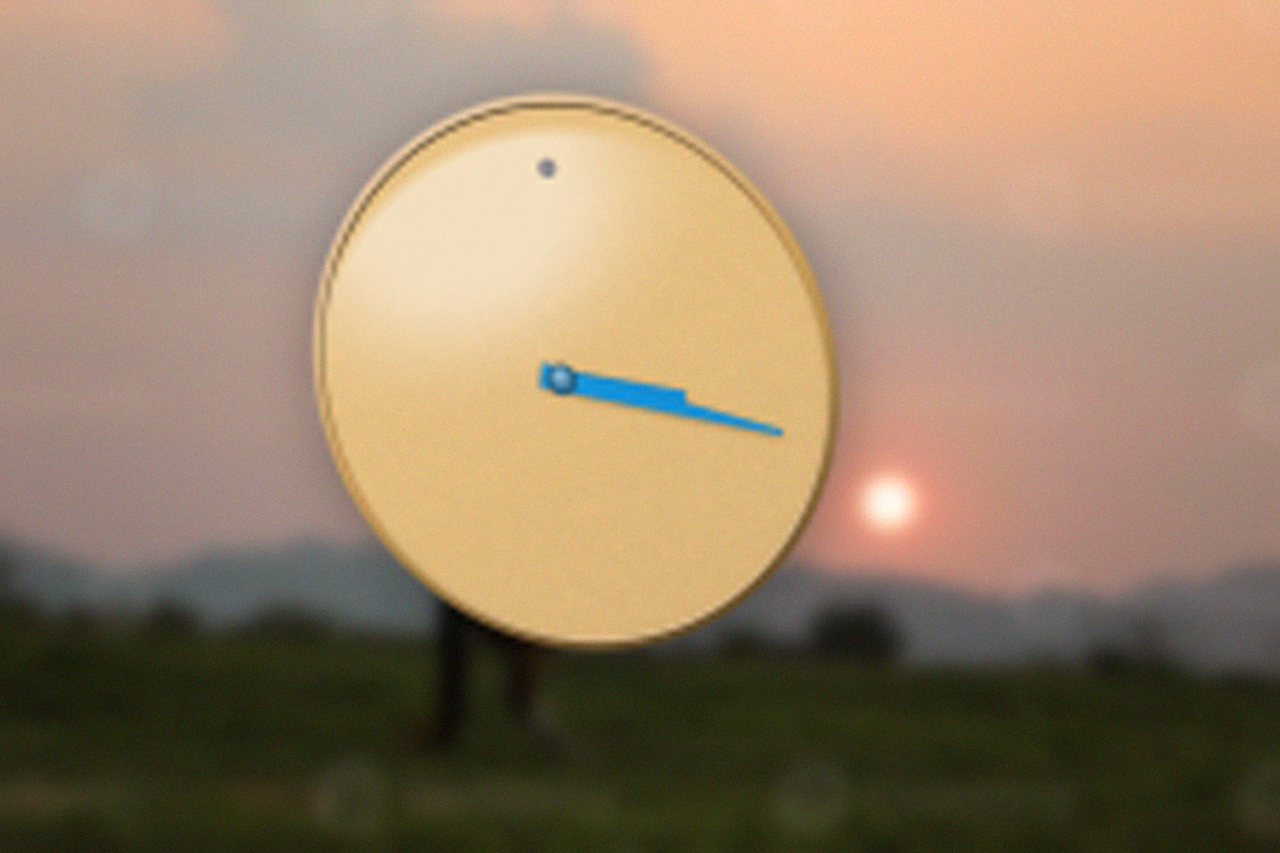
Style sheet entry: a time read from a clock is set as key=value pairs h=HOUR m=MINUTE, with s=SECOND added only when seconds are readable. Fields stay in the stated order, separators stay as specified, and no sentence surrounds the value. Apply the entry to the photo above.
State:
h=3 m=17
